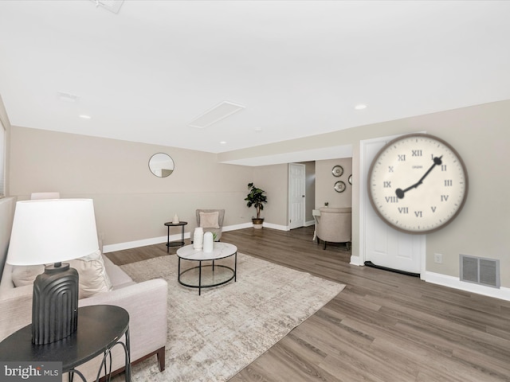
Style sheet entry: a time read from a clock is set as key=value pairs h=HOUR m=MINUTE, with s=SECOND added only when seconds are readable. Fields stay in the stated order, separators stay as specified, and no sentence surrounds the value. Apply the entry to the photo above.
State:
h=8 m=7
